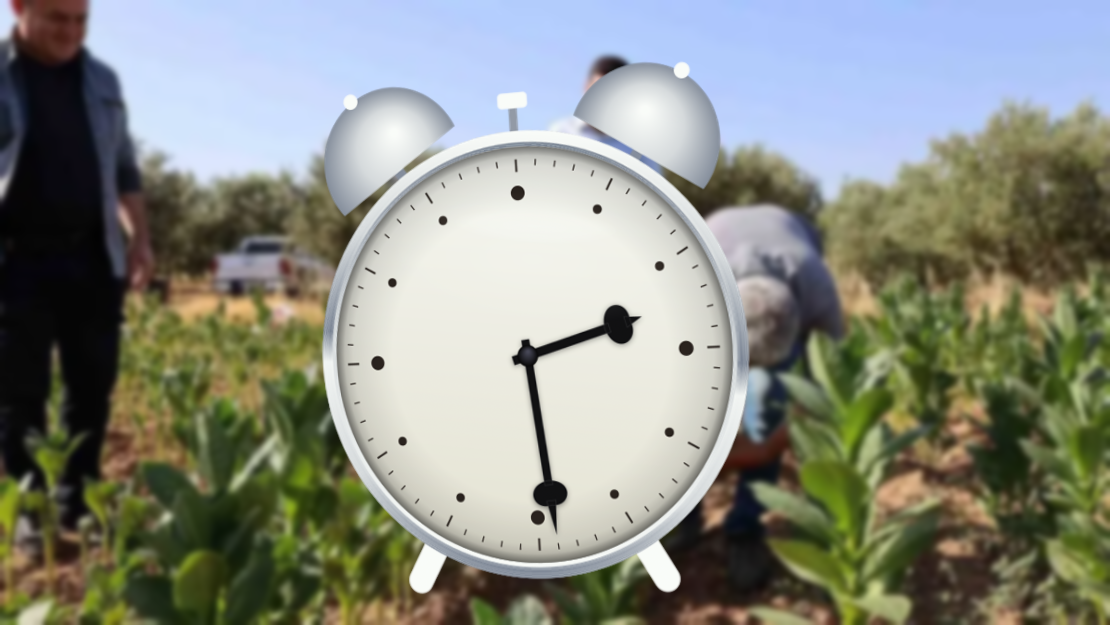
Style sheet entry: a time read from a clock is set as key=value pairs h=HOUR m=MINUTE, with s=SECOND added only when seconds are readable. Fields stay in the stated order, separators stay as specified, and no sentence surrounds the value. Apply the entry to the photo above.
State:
h=2 m=29
